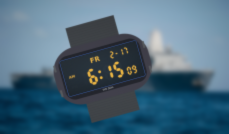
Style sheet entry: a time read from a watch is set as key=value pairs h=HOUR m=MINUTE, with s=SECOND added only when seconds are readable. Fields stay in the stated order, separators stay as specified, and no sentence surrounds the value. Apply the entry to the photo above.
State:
h=6 m=15
